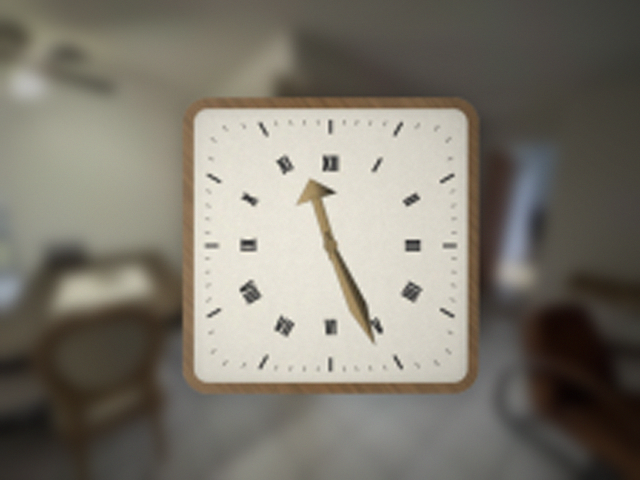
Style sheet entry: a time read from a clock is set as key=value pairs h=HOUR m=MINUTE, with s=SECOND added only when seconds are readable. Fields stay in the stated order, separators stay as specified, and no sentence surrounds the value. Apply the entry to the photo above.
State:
h=11 m=26
